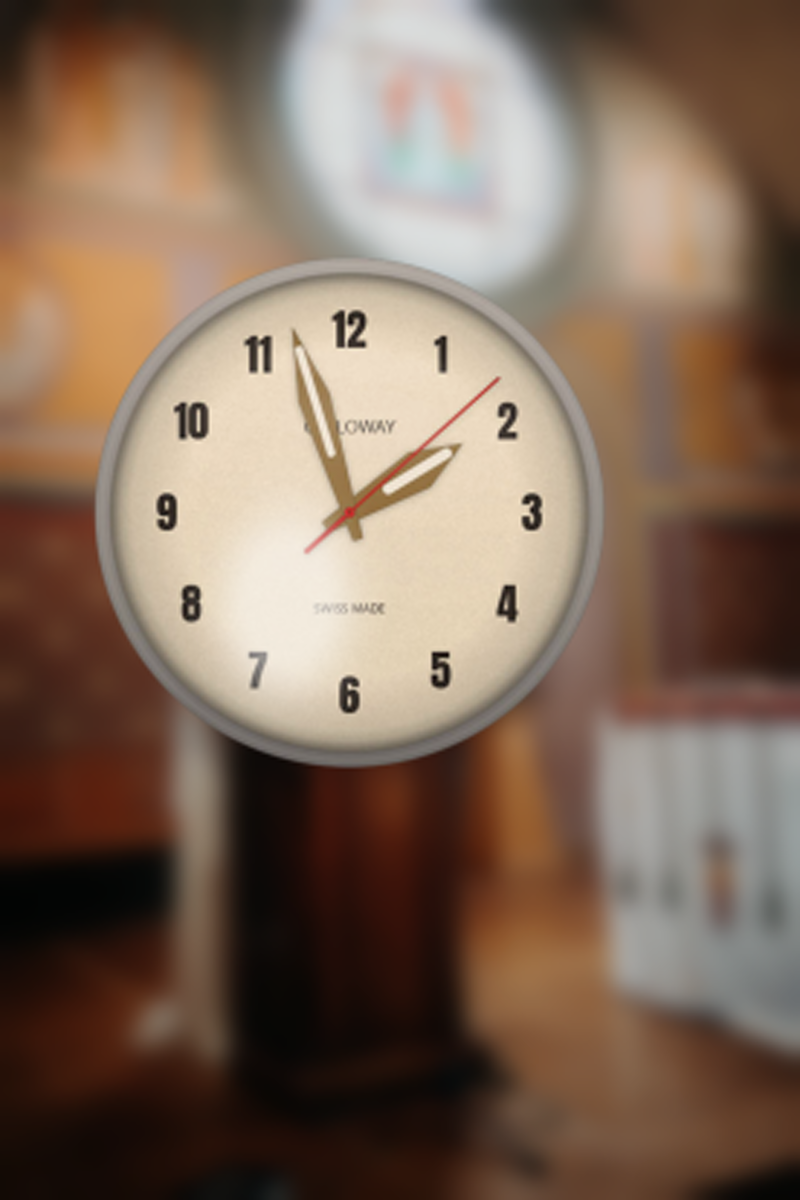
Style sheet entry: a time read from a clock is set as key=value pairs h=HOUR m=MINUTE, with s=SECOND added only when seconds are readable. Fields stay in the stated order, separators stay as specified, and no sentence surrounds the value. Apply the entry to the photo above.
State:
h=1 m=57 s=8
